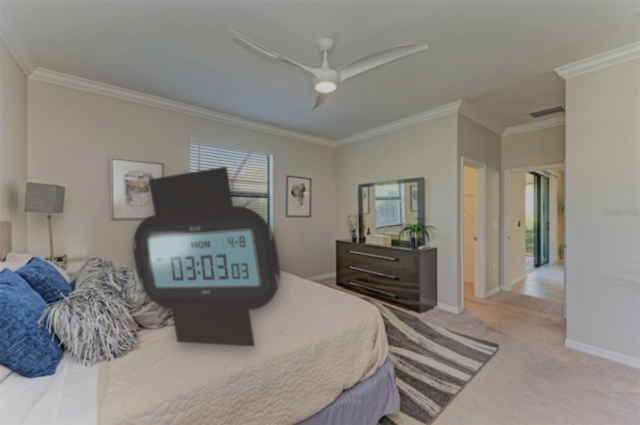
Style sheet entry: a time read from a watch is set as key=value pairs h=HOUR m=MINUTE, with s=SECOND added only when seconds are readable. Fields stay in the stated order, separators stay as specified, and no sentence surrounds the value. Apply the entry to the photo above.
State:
h=3 m=3 s=3
